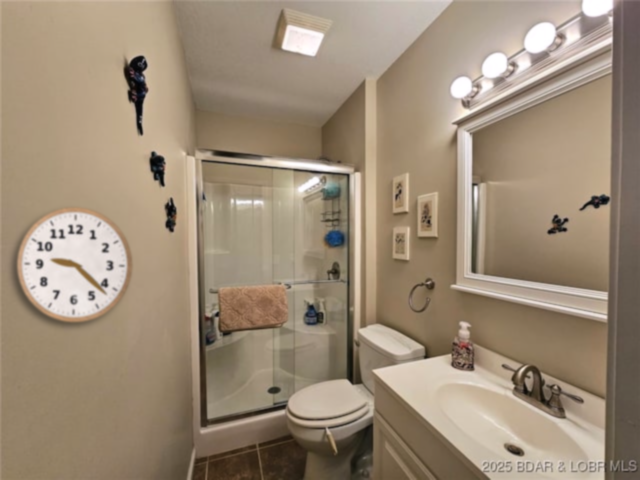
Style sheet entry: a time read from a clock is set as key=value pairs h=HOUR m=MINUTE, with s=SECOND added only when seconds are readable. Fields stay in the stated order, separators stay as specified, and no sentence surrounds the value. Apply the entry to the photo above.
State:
h=9 m=22
